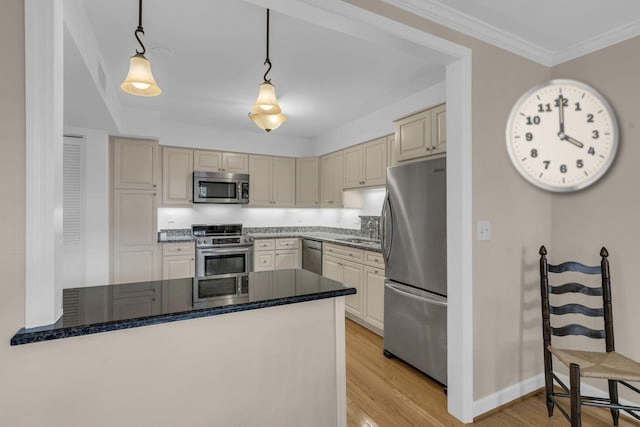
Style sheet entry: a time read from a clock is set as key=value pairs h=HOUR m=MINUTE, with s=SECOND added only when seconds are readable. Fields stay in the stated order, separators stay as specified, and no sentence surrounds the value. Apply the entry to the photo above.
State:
h=4 m=0
